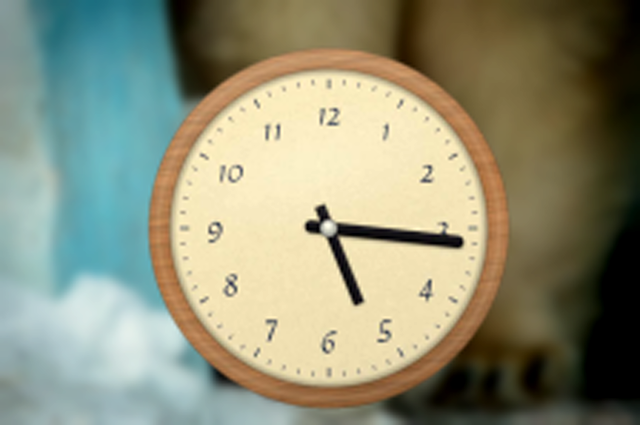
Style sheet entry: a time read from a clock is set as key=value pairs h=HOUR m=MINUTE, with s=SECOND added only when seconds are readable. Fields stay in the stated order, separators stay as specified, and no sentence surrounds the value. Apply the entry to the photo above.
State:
h=5 m=16
